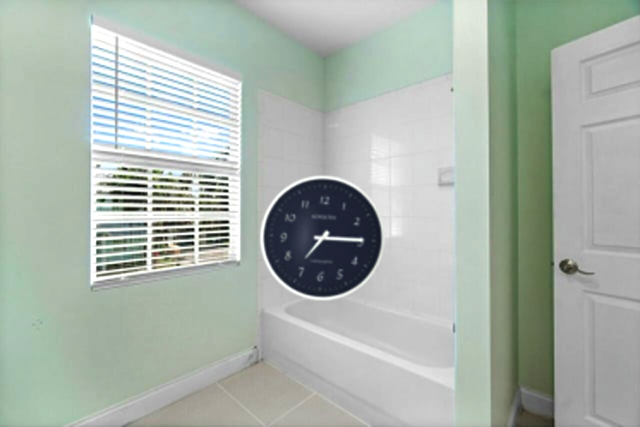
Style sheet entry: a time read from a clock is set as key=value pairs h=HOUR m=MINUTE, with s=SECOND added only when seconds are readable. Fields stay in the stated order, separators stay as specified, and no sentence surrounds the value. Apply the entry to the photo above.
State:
h=7 m=15
